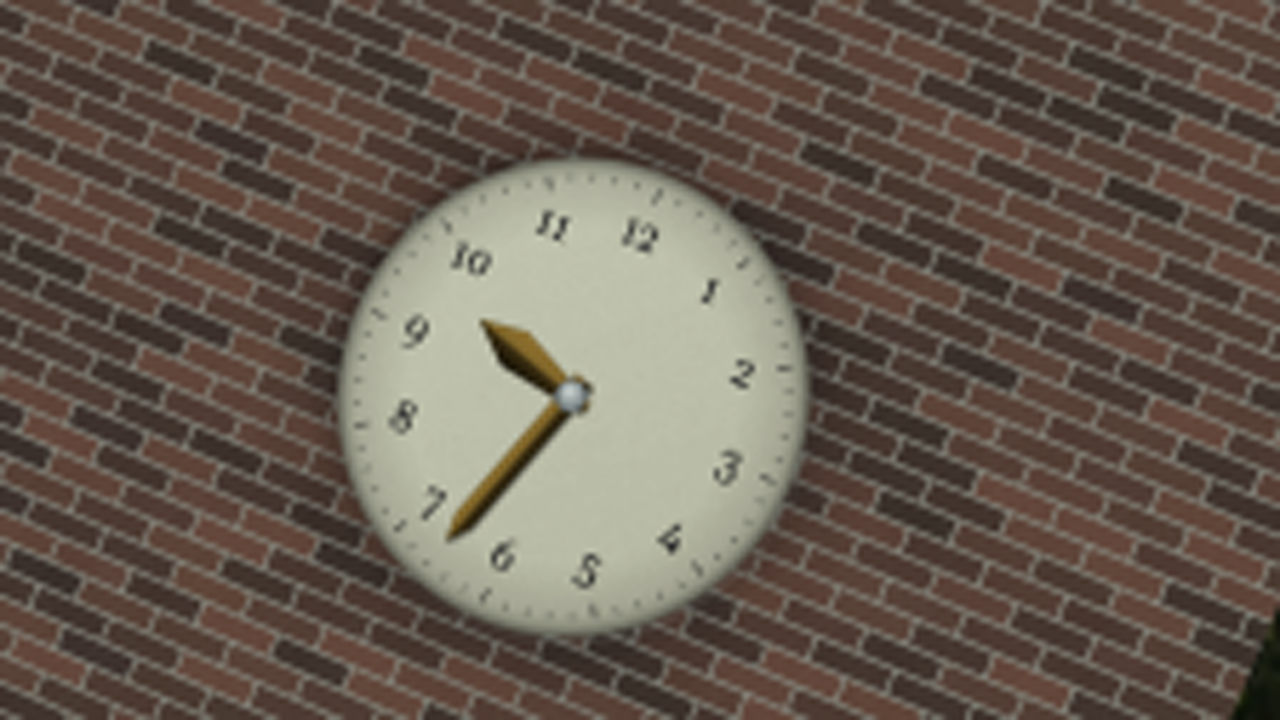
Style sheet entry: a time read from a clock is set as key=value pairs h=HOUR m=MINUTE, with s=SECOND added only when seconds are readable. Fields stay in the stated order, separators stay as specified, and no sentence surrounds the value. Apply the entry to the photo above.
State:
h=9 m=33
